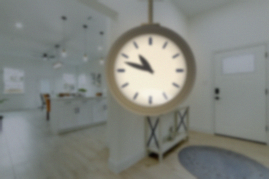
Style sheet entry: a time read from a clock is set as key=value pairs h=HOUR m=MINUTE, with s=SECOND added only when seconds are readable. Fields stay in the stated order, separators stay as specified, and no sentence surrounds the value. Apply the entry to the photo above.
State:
h=10 m=48
